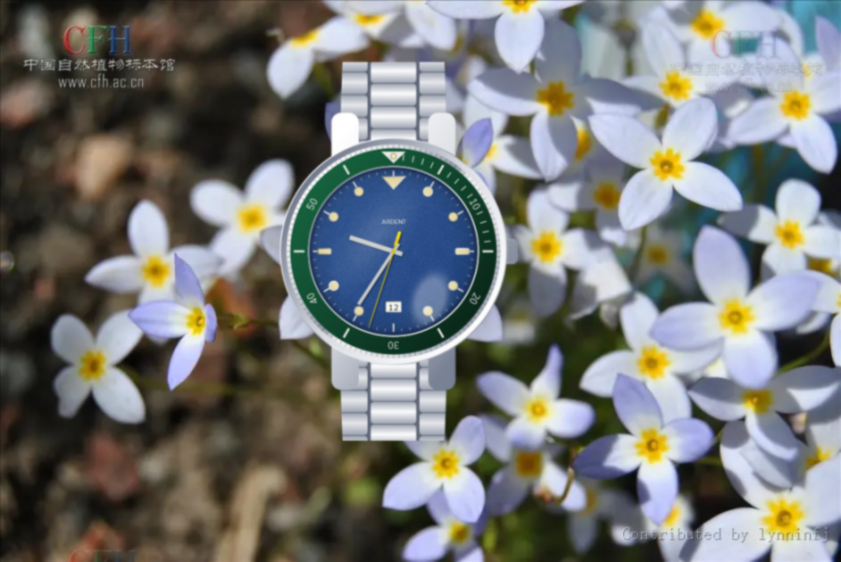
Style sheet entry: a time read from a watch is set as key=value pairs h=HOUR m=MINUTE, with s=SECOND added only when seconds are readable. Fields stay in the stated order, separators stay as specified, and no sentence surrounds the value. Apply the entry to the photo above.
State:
h=9 m=35 s=33
